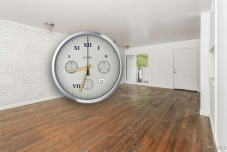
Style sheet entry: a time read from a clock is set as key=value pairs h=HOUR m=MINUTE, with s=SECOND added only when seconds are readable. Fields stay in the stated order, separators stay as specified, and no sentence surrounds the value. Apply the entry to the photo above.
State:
h=8 m=33
